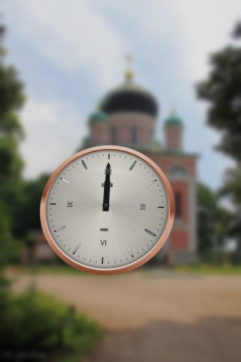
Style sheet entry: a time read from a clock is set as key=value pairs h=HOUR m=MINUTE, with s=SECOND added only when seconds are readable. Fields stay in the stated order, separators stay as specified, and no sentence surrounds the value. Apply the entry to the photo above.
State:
h=12 m=0
